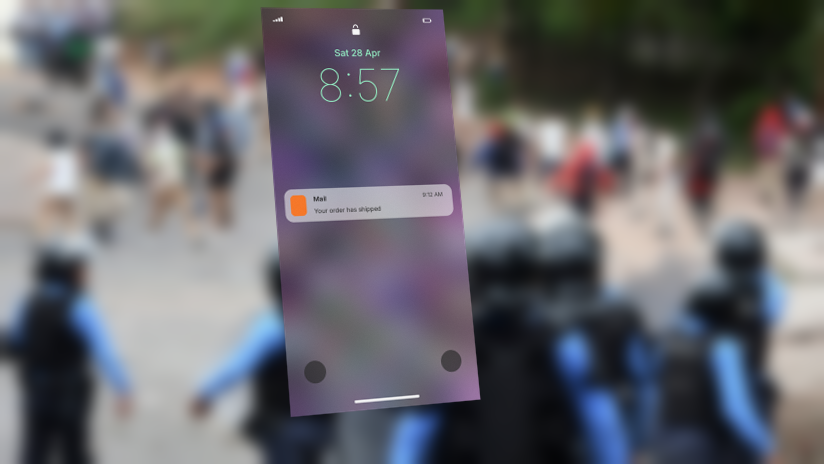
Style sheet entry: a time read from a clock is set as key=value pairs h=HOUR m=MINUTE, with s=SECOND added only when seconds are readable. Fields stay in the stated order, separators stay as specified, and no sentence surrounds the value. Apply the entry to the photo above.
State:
h=8 m=57
